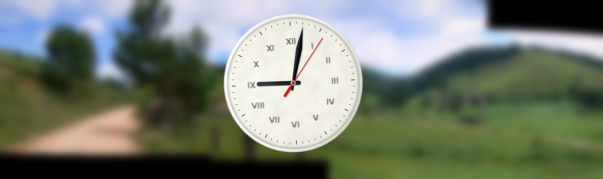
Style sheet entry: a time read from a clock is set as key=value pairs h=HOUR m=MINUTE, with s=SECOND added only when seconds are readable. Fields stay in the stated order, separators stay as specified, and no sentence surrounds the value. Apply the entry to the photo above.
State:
h=9 m=2 s=6
